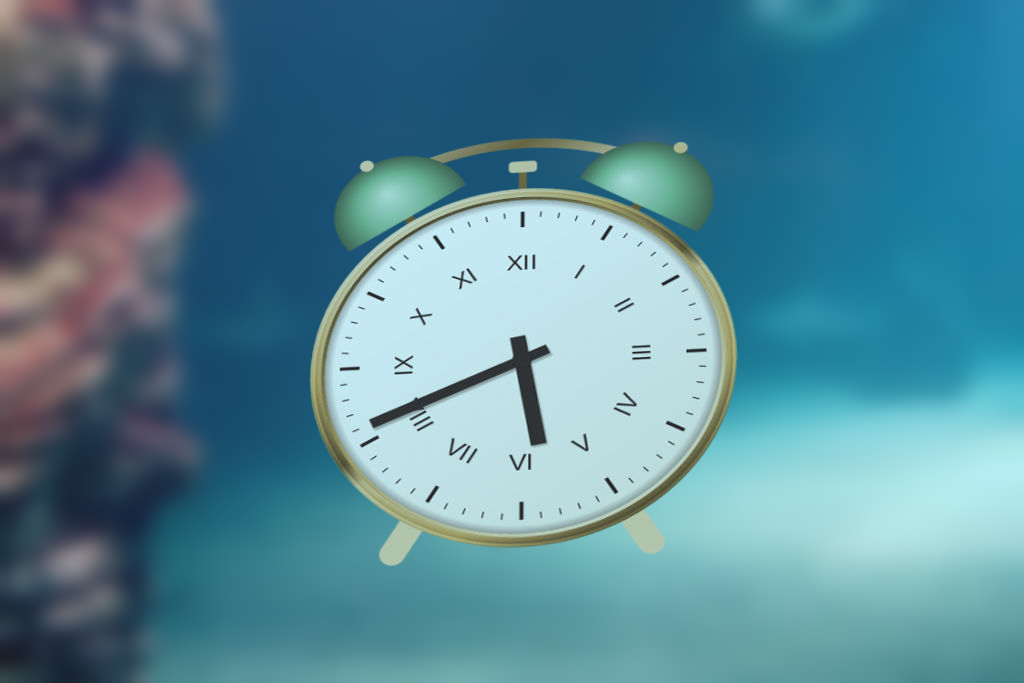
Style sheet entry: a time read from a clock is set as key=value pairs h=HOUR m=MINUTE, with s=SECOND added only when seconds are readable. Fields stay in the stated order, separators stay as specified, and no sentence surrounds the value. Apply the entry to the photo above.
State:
h=5 m=41
